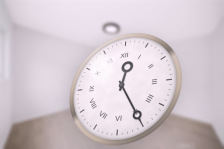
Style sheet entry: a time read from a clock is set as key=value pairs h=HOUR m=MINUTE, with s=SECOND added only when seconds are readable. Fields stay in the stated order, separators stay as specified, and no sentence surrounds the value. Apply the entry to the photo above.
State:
h=12 m=25
